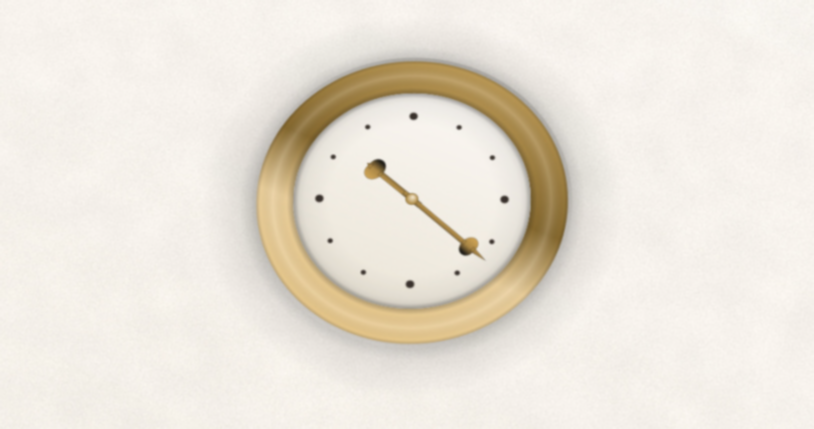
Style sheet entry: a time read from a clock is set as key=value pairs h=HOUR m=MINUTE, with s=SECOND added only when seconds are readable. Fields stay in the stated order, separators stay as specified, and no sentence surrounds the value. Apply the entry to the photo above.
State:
h=10 m=22
